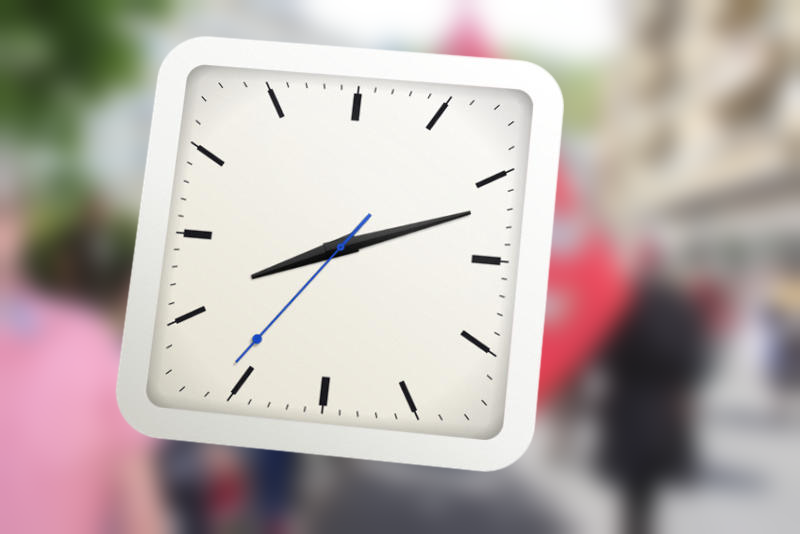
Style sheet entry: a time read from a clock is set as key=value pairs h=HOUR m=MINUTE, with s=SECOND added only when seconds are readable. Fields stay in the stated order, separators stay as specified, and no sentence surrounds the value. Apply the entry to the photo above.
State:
h=8 m=11 s=36
